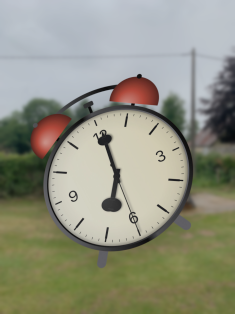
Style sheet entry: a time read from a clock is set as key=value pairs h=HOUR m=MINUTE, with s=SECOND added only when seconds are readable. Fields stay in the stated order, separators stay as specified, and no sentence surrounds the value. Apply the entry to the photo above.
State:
h=7 m=0 s=30
